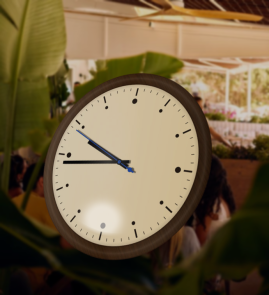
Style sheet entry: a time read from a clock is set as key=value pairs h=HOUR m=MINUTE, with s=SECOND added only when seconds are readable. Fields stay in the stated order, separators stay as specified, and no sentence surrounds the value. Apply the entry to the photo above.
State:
h=9 m=43 s=49
